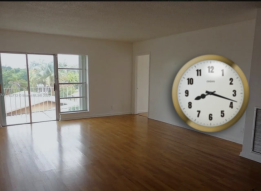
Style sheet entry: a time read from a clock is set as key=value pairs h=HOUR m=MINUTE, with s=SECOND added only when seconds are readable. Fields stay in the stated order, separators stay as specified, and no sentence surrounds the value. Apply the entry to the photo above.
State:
h=8 m=18
